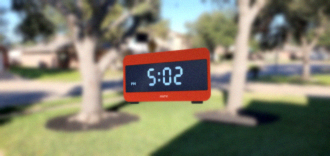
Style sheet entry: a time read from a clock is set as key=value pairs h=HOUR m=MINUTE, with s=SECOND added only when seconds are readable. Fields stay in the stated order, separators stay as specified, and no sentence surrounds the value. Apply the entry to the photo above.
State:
h=5 m=2
